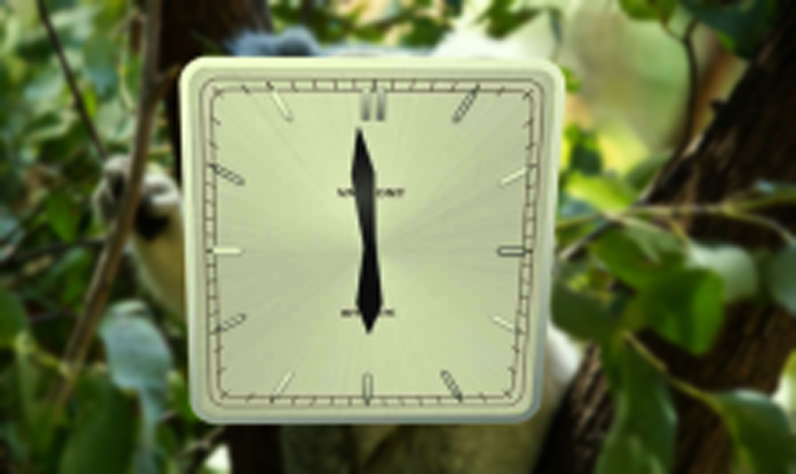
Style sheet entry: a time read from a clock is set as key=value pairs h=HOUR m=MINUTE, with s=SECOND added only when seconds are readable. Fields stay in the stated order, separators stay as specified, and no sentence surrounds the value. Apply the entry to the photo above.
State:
h=5 m=59
